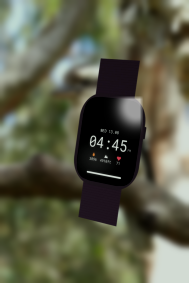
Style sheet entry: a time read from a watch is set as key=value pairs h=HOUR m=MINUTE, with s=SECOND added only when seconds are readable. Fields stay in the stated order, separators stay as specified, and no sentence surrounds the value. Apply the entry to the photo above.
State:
h=4 m=45
